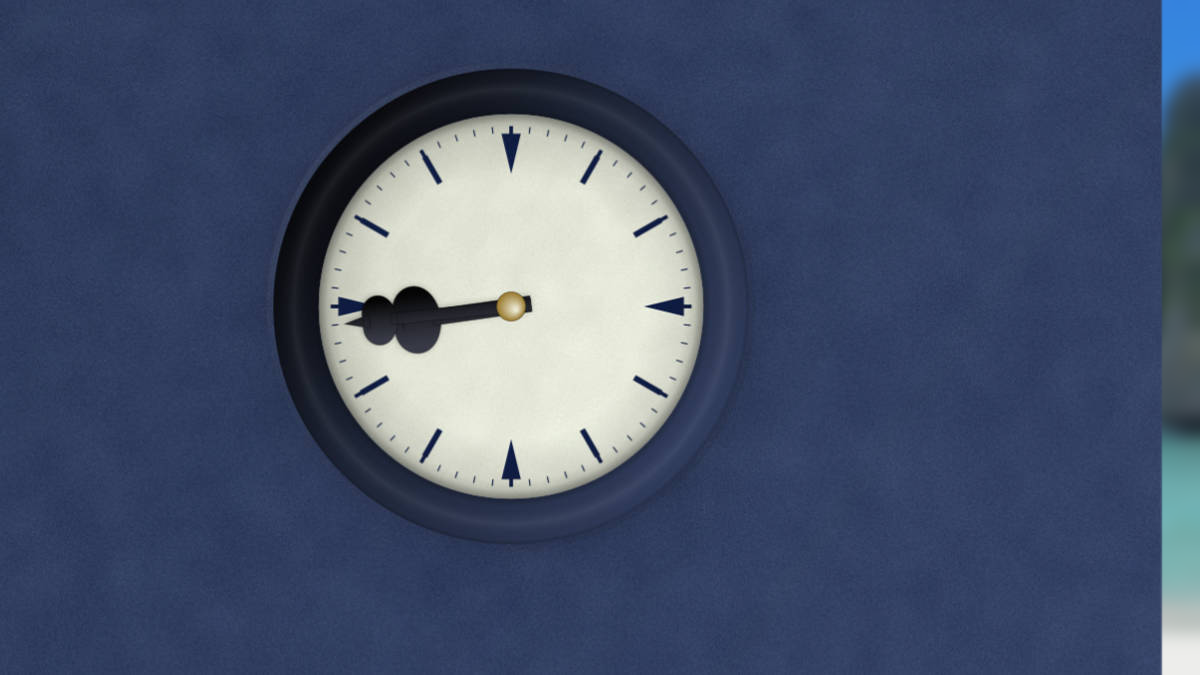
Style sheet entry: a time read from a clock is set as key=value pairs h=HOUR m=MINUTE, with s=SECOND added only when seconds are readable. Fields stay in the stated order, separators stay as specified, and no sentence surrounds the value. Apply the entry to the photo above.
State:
h=8 m=44
